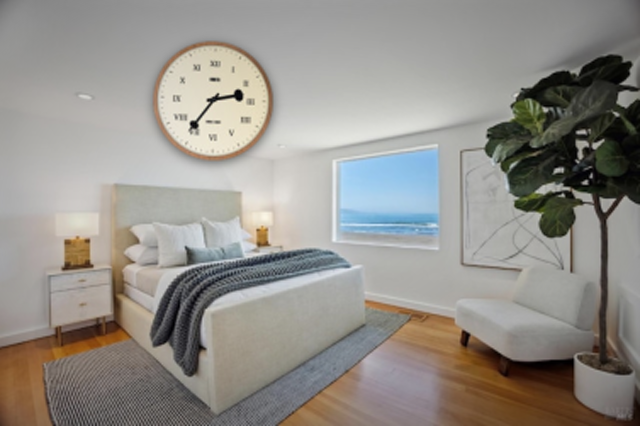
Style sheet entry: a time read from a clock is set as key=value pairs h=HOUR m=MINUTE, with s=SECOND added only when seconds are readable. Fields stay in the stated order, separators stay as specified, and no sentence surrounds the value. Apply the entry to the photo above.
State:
h=2 m=36
